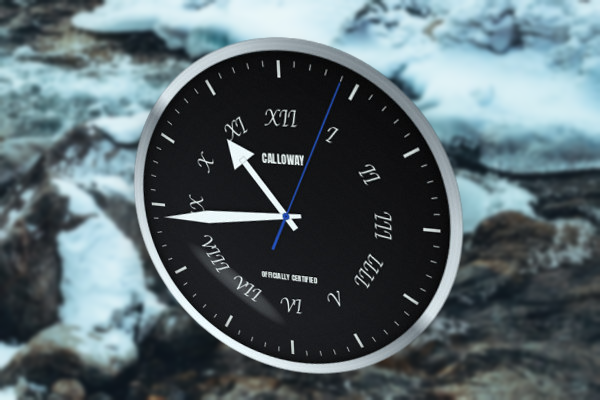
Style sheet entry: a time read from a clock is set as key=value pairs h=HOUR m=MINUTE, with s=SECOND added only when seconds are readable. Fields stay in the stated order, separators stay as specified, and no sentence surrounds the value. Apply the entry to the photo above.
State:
h=10 m=44 s=4
